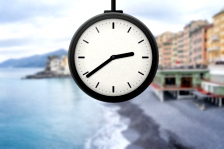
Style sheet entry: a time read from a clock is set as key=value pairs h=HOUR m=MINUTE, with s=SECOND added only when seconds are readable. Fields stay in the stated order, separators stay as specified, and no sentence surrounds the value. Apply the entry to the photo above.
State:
h=2 m=39
